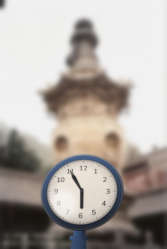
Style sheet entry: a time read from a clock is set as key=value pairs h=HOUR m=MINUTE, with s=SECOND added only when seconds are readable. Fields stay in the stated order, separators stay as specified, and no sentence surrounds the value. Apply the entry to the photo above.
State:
h=5 m=55
